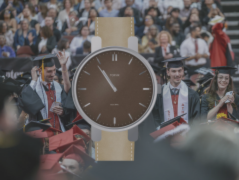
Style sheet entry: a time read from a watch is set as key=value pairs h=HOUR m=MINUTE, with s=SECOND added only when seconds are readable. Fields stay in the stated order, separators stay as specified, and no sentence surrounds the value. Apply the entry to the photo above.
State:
h=10 m=54
